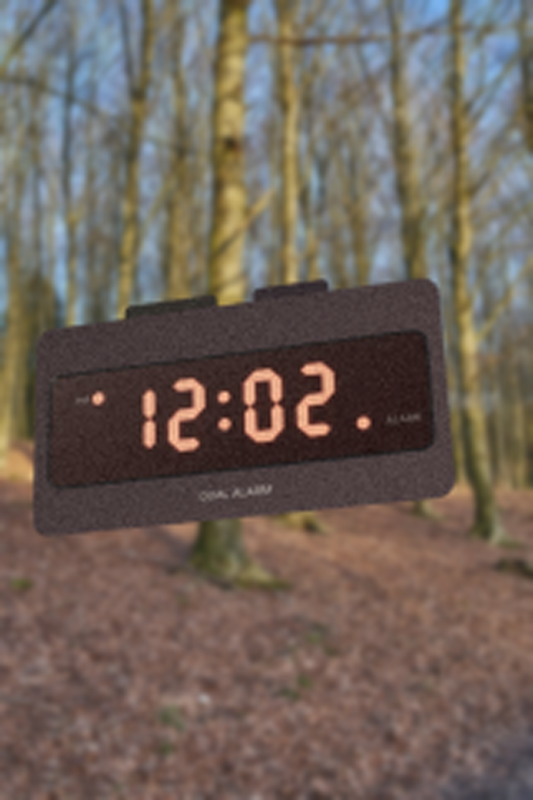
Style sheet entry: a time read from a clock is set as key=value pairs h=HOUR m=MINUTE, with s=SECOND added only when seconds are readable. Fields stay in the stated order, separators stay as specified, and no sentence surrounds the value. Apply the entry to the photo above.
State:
h=12 m=2
